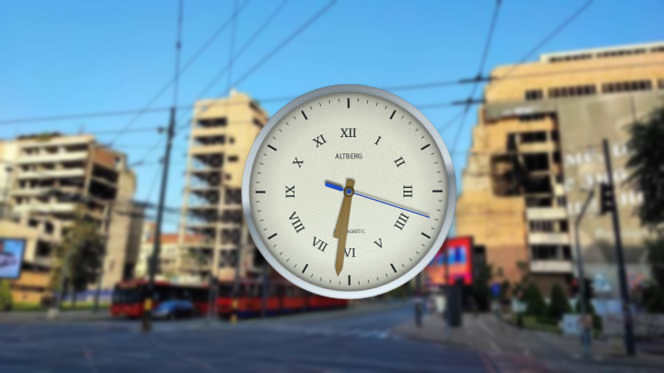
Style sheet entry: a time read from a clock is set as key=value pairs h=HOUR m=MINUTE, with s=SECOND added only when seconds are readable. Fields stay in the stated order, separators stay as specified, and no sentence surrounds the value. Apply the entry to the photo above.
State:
h=6 m=31 s=18
